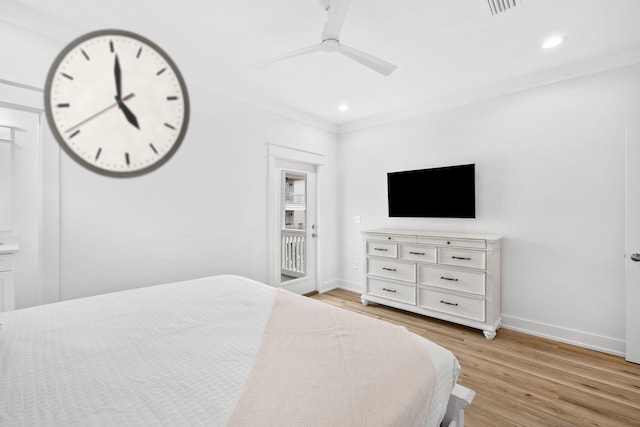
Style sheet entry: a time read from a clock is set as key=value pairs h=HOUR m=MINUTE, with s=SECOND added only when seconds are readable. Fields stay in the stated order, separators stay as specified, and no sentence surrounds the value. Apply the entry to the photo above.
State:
h=5 m=0 s=41
